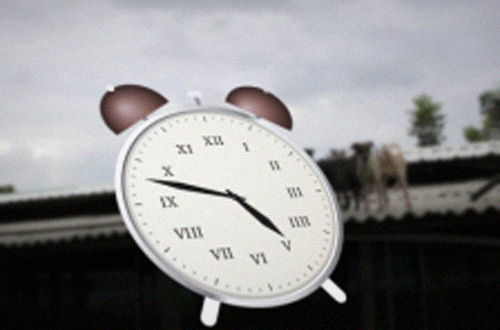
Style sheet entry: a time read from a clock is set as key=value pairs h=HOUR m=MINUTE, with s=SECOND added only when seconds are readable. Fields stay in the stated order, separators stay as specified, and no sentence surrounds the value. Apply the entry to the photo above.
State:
h=4 m=48
